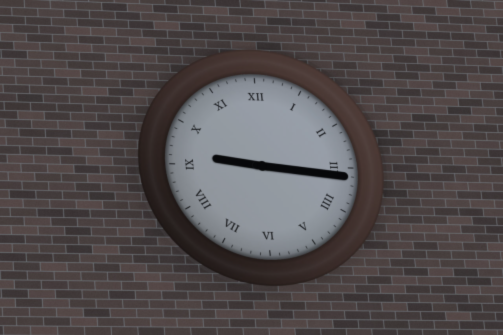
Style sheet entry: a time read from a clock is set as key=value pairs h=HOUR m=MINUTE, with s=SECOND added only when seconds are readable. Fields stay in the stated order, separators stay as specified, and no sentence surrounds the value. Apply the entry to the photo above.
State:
h=9 m=16
